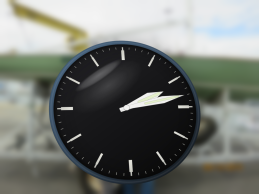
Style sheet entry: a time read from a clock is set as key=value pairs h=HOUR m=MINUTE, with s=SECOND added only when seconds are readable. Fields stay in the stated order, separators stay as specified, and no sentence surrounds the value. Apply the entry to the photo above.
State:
h=2 m=13
